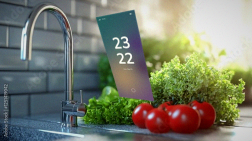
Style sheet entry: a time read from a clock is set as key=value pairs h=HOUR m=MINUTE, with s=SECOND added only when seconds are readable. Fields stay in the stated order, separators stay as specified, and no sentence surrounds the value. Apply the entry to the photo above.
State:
h=23 m=22
